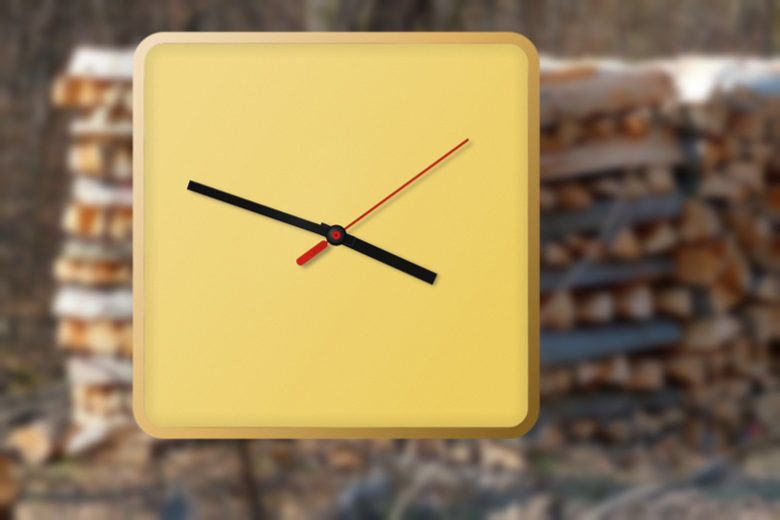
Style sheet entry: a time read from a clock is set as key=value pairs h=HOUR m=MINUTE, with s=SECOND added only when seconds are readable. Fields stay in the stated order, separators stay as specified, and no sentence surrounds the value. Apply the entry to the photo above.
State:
h=3 m=48 s=9
